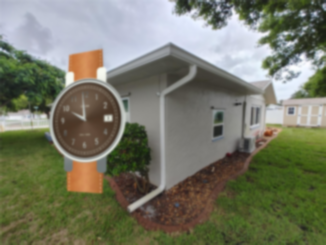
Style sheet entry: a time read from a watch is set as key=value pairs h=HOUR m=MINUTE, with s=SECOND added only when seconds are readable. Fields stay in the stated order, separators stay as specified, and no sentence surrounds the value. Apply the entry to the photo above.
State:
h=9 m=59
